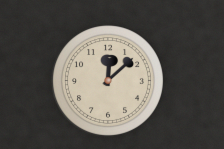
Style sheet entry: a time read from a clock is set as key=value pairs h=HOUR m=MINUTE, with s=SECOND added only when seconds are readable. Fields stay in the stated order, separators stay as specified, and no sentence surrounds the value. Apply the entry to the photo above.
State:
h=12 m=8
